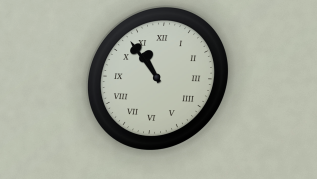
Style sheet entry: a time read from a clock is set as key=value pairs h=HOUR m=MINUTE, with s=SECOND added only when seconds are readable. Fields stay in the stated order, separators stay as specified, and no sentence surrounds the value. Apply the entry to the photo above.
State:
h=10 m=53
